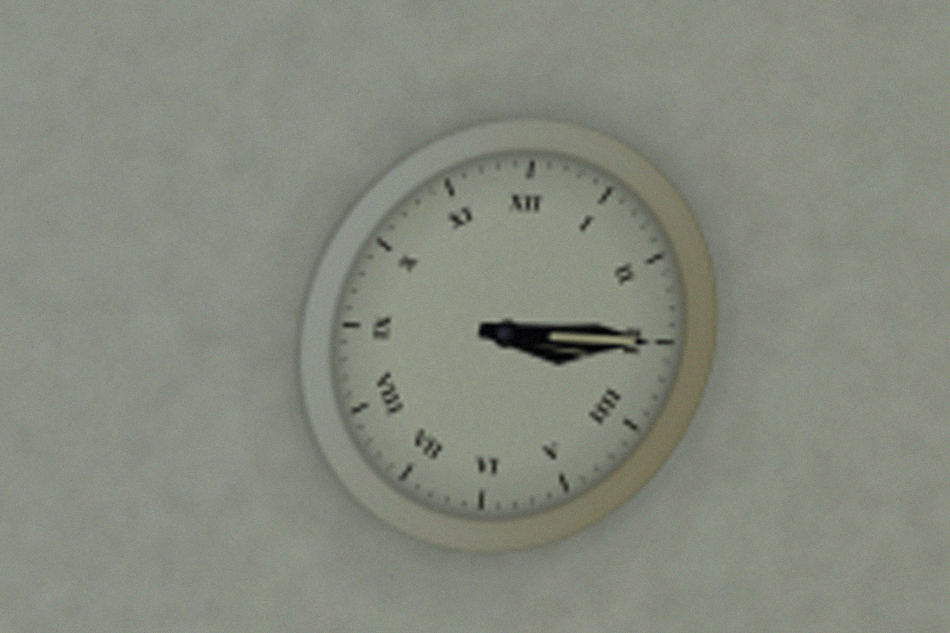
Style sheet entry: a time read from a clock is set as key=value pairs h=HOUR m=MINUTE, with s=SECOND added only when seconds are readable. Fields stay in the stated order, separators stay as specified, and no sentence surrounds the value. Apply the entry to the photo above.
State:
h=3 m=15
